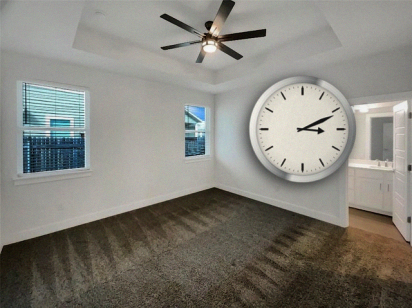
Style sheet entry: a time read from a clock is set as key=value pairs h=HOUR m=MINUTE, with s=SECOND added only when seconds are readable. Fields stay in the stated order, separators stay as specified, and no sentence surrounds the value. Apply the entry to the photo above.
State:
h=3 m=11
